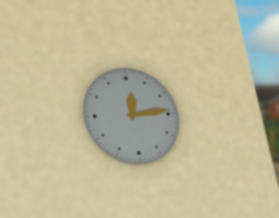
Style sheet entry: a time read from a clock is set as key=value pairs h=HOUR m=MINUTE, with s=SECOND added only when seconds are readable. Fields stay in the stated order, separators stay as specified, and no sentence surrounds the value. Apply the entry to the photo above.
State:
h=12 m=14
